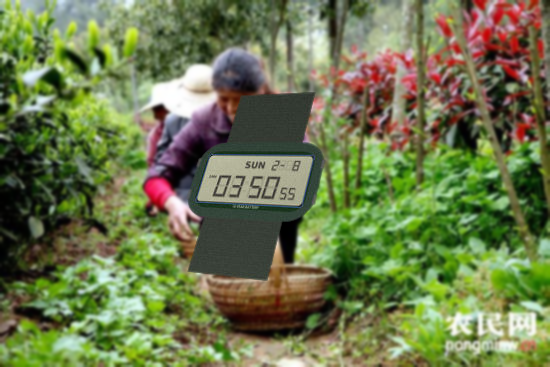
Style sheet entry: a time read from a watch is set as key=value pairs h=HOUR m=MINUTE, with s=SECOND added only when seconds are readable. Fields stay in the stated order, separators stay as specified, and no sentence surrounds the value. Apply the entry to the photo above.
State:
h=3 m=50 s=55
